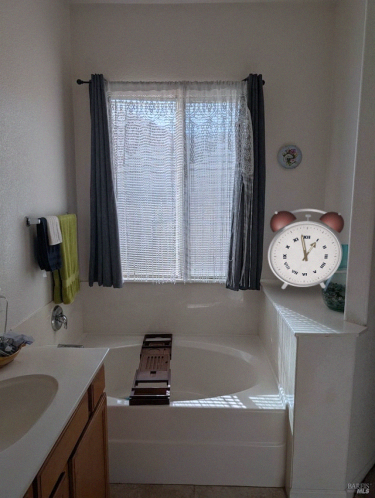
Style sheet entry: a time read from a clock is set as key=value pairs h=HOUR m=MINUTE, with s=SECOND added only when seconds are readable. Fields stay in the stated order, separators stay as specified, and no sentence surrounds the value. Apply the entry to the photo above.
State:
h=12 m=58
